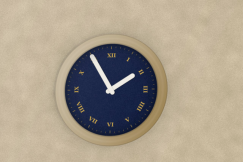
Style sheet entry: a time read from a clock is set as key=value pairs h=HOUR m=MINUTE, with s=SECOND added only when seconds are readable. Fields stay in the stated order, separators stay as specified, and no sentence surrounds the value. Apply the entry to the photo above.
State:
h=1 m=55
